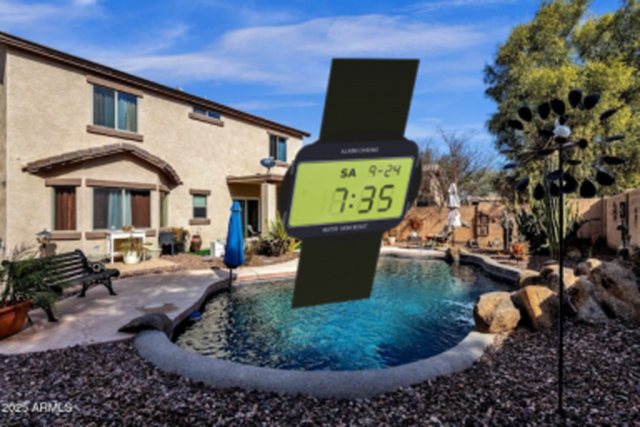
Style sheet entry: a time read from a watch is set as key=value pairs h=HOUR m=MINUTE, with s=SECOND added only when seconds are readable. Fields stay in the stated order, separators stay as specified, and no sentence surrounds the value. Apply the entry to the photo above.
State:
h=7 m=35
